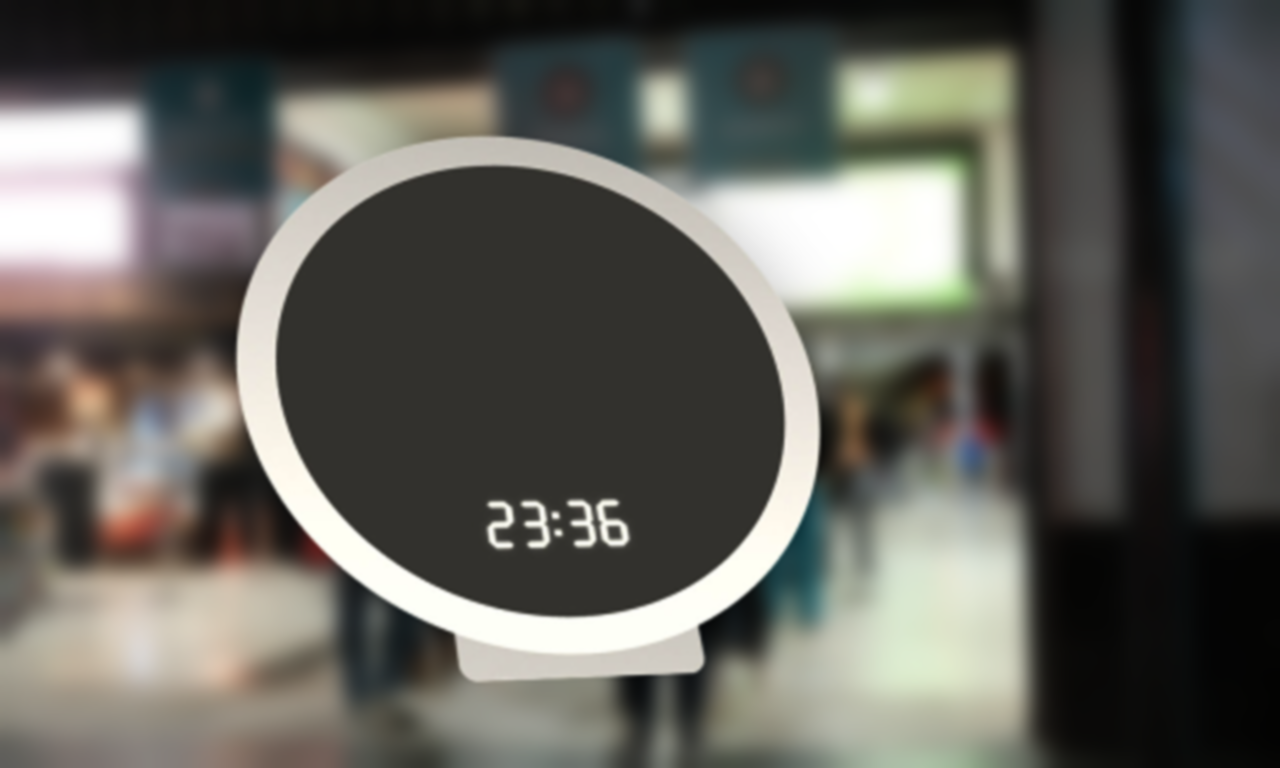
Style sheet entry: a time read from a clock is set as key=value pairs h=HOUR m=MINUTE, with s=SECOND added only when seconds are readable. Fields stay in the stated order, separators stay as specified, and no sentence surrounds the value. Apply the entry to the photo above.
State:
h=23 m=36
